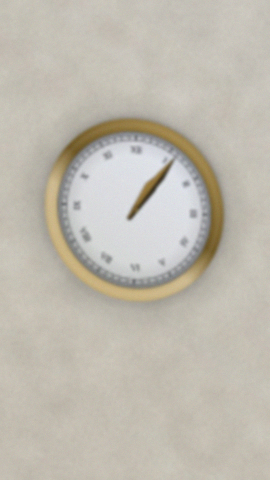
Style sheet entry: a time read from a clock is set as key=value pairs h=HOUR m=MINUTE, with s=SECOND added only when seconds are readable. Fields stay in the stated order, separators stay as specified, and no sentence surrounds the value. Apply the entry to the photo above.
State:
h=1 m=6
